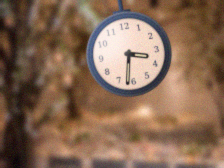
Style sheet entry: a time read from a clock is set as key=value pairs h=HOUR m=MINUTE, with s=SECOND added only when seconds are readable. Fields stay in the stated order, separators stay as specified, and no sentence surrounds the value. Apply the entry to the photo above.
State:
h=3 m=32
